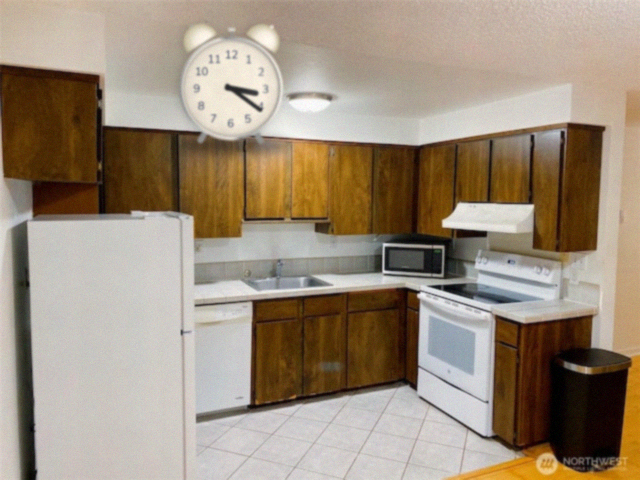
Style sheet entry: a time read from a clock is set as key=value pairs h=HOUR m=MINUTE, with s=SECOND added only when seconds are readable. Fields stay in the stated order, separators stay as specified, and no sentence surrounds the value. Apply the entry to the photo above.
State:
h=3 m=21
